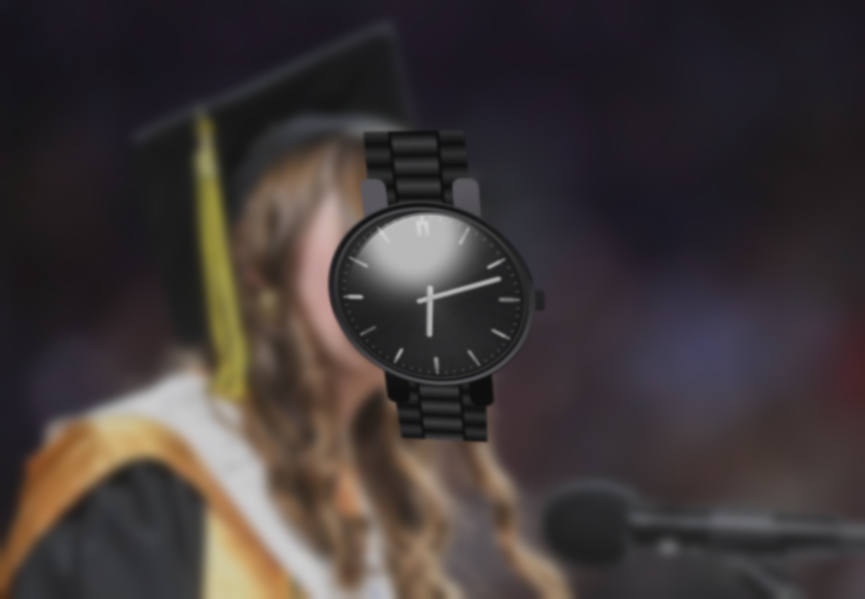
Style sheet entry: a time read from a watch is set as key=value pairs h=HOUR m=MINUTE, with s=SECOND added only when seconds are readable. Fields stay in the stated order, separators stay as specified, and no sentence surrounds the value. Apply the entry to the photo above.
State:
h=6 m=12
